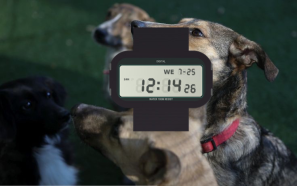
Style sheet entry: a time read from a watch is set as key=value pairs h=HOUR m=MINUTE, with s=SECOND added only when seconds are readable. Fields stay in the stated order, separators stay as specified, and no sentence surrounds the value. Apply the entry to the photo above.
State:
h=12 m=14 s=26
